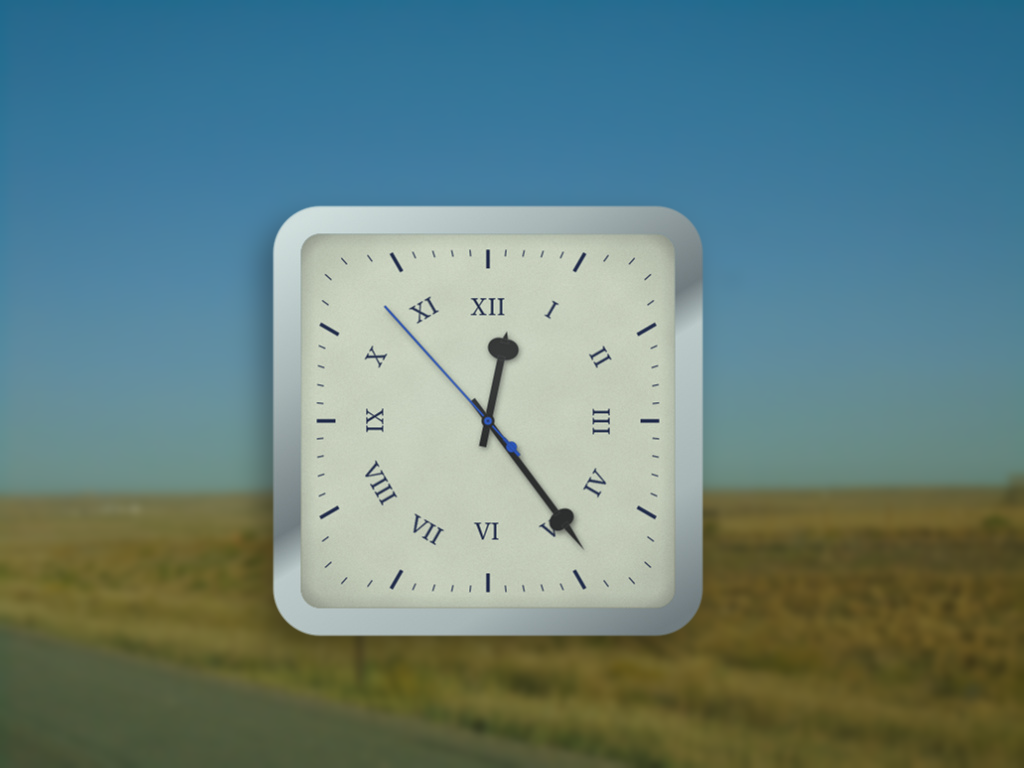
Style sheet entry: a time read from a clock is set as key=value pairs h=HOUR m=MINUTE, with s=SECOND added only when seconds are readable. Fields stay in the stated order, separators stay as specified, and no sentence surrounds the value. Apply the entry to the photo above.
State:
h=12 m=23 s=53
